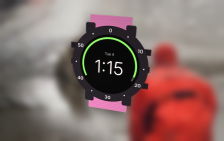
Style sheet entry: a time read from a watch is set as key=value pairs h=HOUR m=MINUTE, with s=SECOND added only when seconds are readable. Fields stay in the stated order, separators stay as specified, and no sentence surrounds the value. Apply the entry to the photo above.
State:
h=1 m=15
